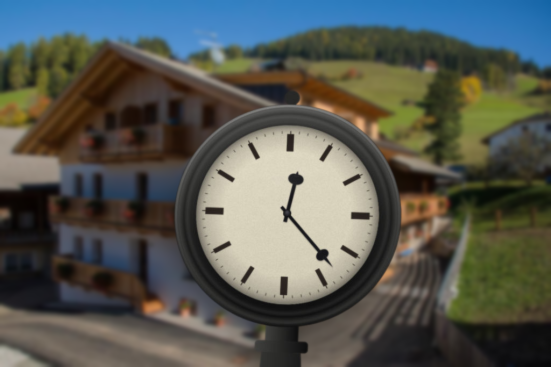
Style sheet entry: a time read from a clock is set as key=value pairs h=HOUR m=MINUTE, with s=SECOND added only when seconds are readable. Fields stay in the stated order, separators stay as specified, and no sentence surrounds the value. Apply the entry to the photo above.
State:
h=12 m=23
